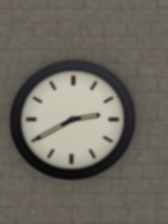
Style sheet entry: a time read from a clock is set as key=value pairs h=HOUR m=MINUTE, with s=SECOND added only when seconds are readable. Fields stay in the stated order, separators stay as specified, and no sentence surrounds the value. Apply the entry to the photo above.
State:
h=2 m=40
